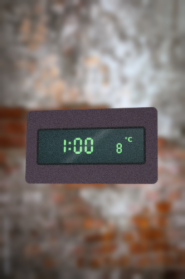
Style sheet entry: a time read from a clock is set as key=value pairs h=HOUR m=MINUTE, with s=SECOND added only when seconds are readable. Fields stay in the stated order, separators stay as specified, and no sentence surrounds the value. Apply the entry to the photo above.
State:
h=1 m=0
